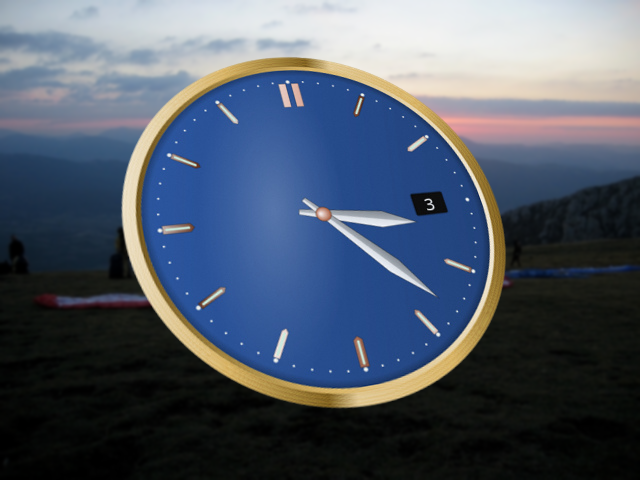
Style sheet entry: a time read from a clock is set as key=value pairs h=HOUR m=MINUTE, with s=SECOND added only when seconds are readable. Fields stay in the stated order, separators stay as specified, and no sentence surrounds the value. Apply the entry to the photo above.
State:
h=3 m=23
